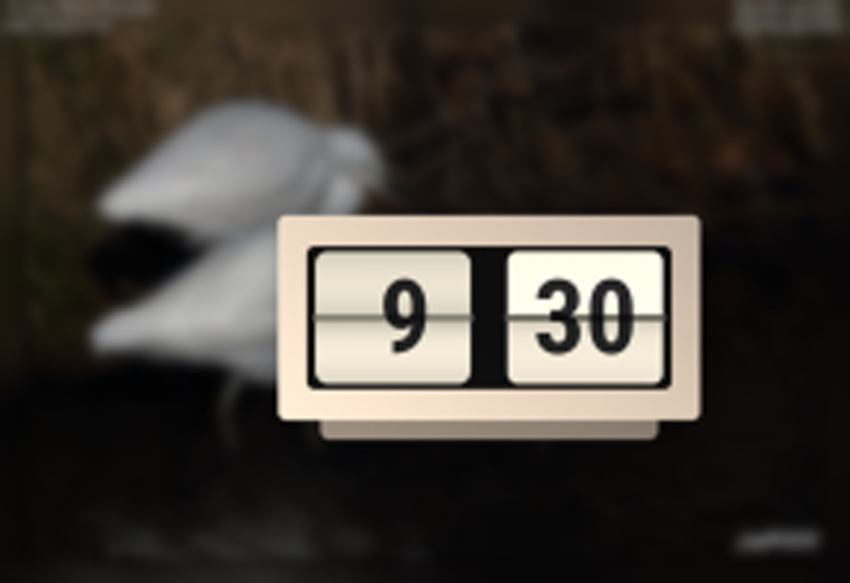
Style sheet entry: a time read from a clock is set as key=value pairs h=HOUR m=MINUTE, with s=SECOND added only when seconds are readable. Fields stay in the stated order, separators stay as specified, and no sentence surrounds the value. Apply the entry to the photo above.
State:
h=9 m=30
